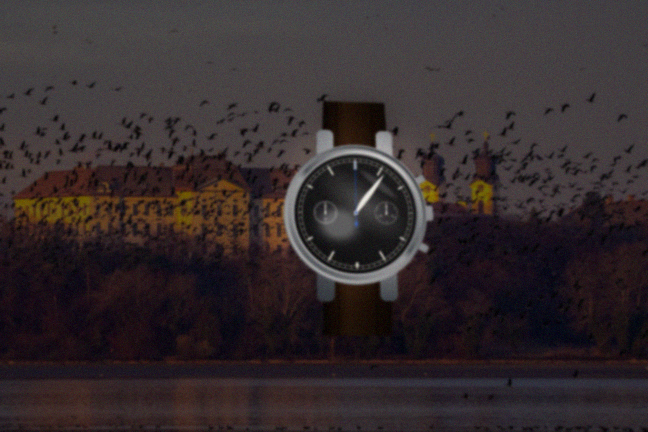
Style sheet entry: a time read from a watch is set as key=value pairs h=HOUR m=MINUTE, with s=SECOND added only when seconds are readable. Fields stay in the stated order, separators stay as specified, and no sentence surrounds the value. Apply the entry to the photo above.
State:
h=1 m=6
